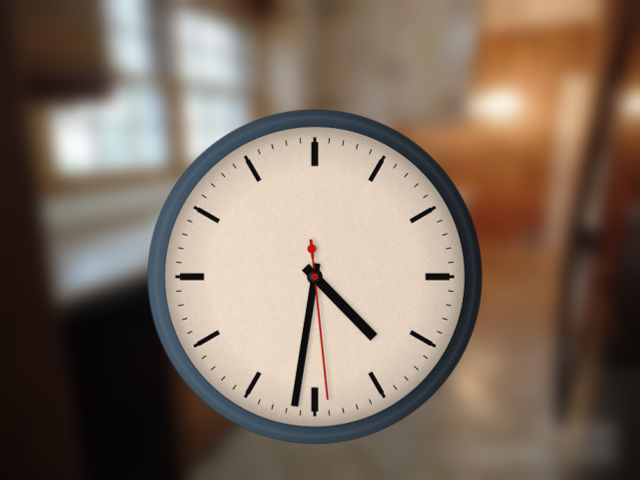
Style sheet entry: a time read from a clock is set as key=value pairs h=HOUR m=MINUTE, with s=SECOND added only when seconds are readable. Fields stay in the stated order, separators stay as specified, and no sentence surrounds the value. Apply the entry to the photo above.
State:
h=4 m=31 s=29
